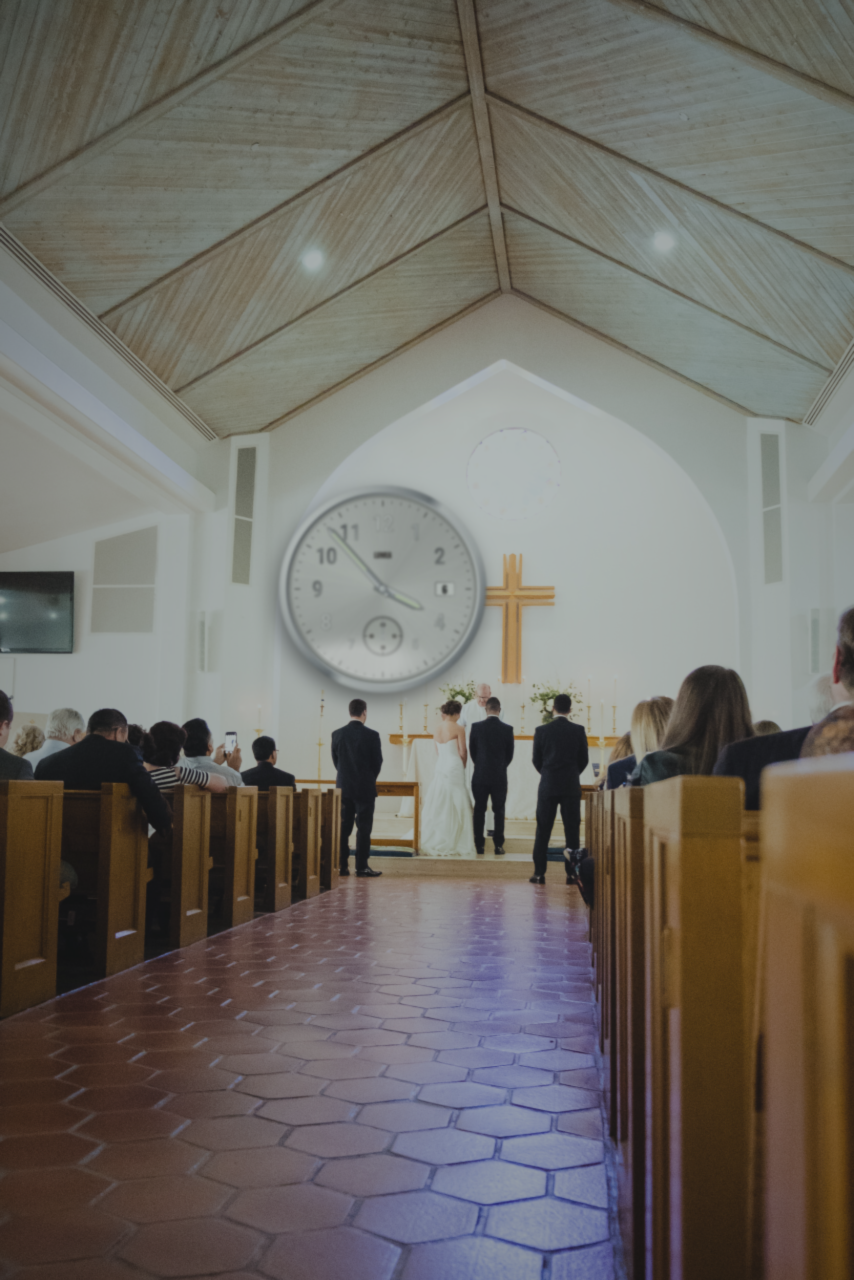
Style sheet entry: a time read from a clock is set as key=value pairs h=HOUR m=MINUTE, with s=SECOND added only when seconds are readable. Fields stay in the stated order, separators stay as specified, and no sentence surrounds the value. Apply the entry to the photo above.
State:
h=3 m=53
